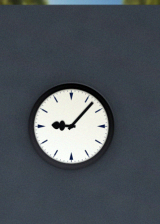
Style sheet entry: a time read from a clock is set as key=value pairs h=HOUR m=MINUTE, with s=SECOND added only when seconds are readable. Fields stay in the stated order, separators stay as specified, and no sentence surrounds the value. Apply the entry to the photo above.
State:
h=9 m=7
